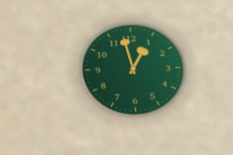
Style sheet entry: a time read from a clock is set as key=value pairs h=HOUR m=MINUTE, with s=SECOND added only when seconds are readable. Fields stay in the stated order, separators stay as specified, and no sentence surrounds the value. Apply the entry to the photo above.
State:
h=12 m=58
